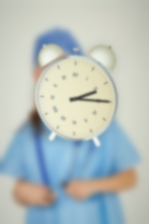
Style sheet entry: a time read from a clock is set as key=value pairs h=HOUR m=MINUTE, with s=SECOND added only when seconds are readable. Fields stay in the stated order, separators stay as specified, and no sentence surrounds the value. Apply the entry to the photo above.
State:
h=2 m=15
